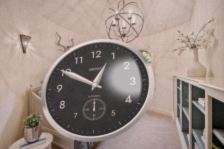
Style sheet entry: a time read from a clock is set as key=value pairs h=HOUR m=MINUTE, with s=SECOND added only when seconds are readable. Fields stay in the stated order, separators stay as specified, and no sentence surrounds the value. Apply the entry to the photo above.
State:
h=12 m=50
